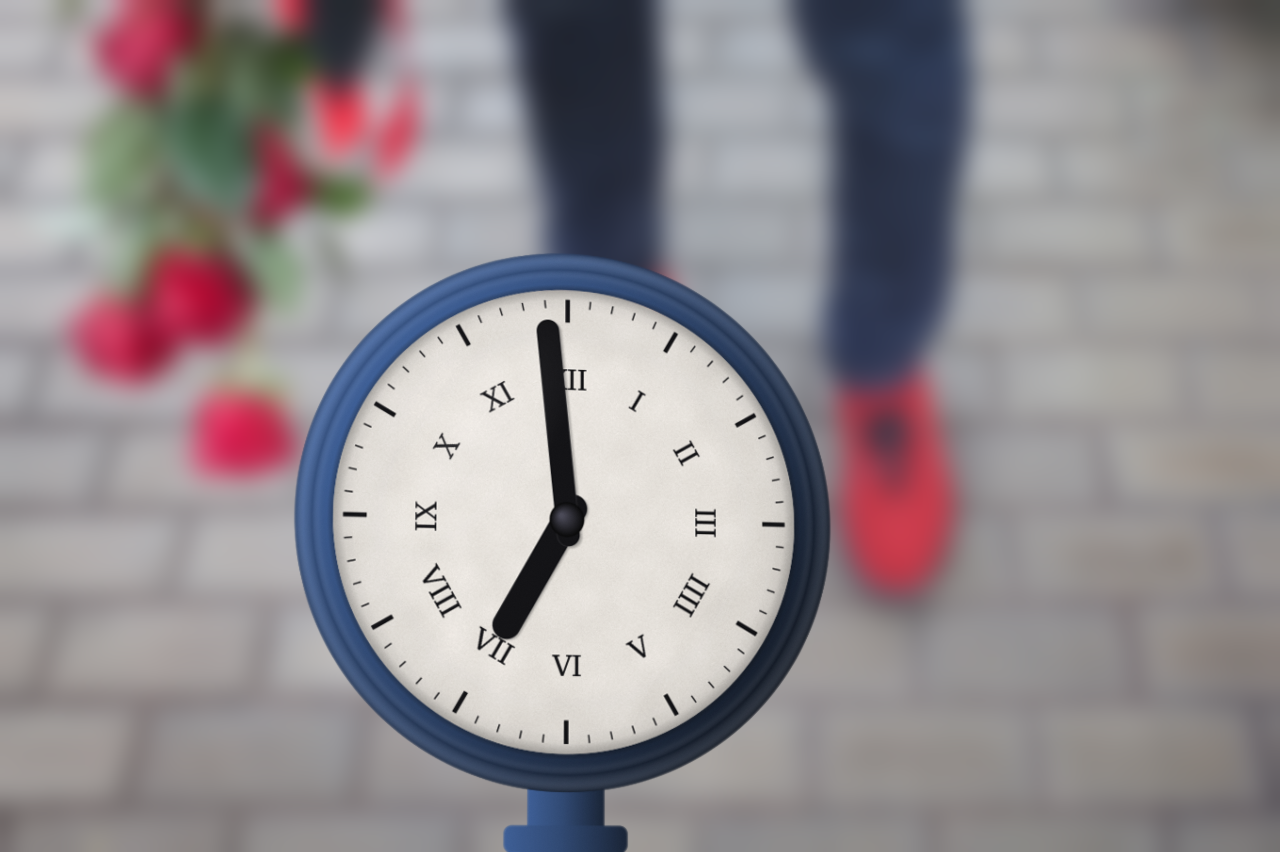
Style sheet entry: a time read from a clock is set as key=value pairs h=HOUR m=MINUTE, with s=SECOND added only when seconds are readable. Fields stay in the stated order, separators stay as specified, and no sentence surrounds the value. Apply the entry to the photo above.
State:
h=6 m=59
